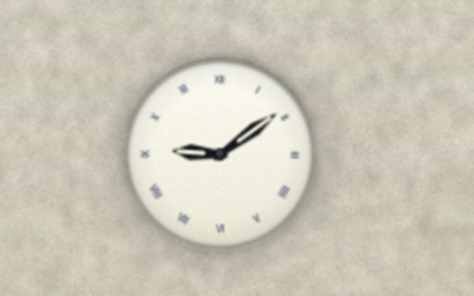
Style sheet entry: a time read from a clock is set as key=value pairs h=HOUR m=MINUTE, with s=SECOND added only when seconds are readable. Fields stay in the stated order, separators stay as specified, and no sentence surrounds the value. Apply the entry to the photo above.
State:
h=9 m=9
